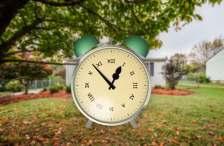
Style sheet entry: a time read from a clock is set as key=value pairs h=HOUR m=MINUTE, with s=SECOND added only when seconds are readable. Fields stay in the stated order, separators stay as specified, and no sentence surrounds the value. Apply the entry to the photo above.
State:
h=12 m=53
